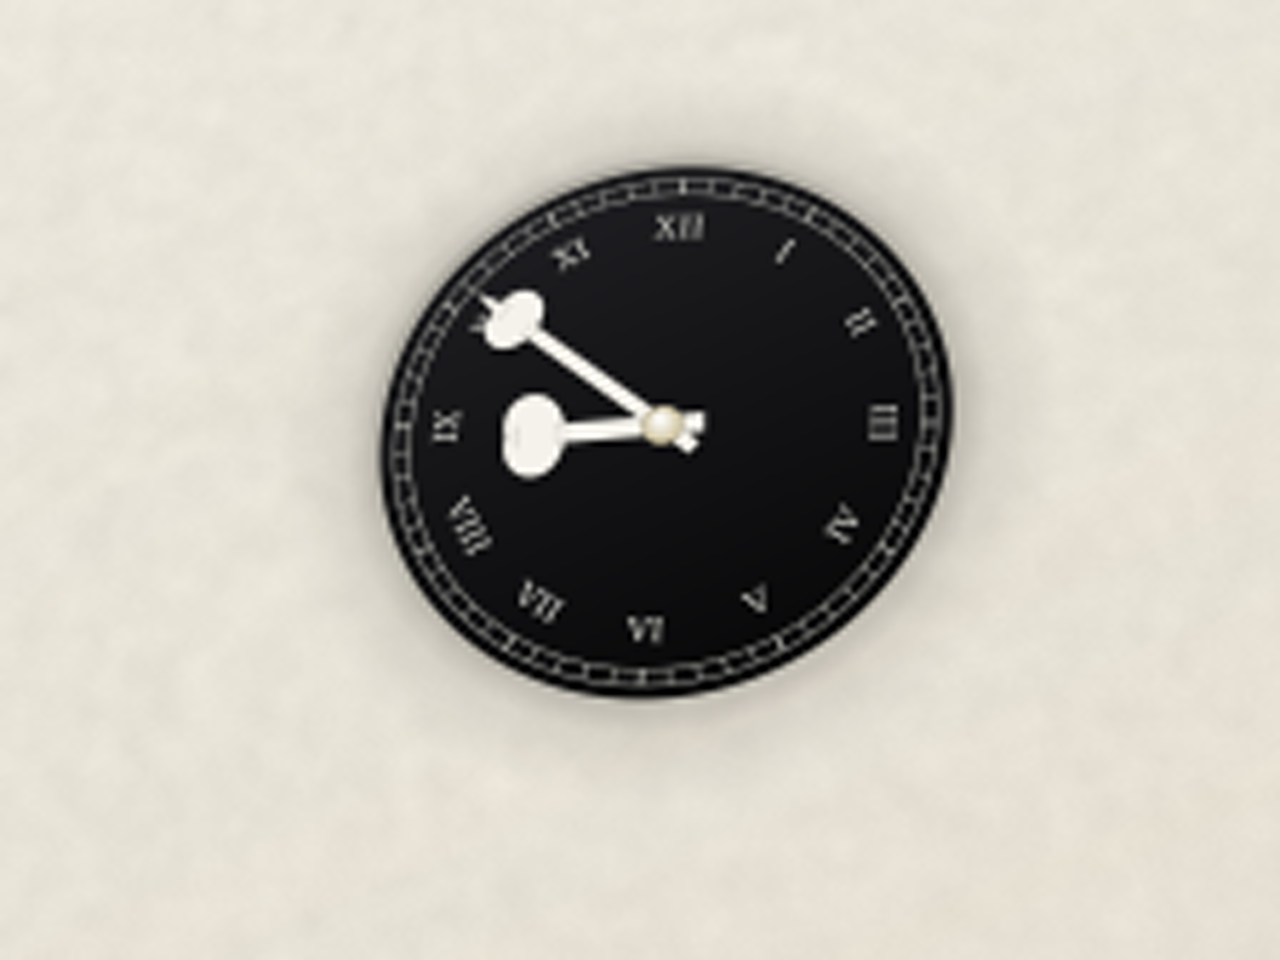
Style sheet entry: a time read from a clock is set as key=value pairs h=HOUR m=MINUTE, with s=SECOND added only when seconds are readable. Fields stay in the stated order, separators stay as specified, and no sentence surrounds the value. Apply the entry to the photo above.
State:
h=8 m=51
